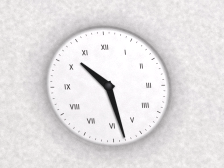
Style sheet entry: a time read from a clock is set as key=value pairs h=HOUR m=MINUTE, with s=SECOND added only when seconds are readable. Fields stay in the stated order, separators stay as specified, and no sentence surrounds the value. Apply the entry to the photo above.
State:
h=10 m=28
